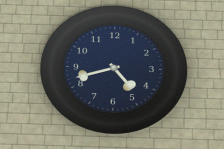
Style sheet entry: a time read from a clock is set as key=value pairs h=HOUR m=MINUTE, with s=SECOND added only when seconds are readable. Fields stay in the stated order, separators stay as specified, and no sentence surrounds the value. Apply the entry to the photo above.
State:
h=4 m=42
